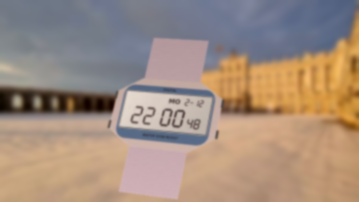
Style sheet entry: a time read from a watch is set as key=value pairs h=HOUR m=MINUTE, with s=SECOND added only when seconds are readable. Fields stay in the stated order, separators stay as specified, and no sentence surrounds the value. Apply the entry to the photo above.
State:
h=22 m=0
